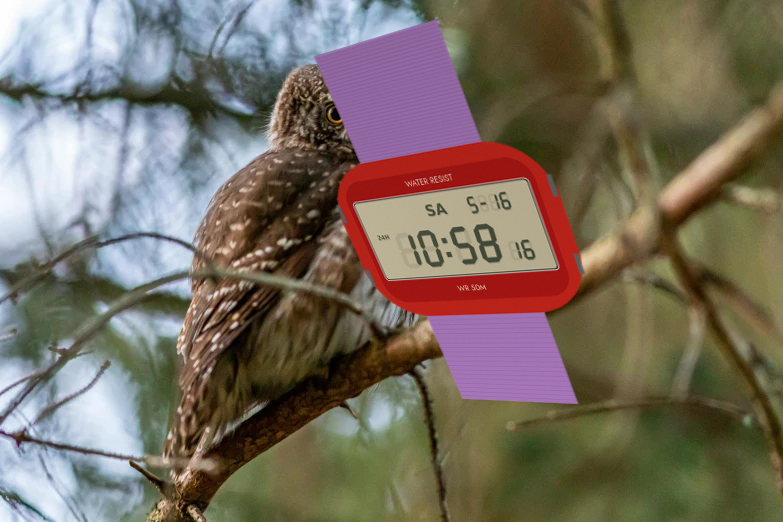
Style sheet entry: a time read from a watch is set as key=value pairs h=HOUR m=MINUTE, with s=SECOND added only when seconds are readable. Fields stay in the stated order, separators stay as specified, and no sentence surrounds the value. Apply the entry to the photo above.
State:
h=10 m=58 s=16
